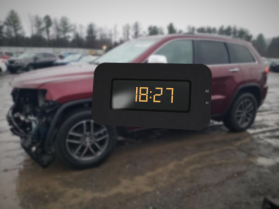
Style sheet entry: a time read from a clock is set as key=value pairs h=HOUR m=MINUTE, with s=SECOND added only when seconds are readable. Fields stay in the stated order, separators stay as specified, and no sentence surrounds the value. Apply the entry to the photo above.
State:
h=18 m=27
